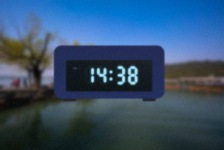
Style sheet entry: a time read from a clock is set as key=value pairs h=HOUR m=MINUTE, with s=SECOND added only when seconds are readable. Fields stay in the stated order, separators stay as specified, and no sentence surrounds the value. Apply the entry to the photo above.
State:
h=14 m=38
